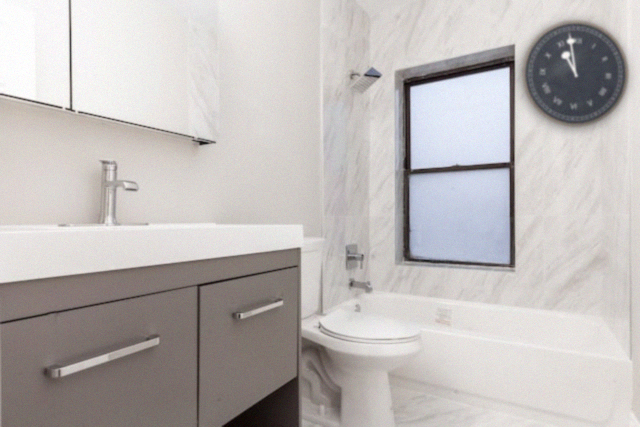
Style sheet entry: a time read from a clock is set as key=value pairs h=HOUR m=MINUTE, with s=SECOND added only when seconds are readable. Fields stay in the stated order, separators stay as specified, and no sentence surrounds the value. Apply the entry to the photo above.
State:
h=10 m=58
